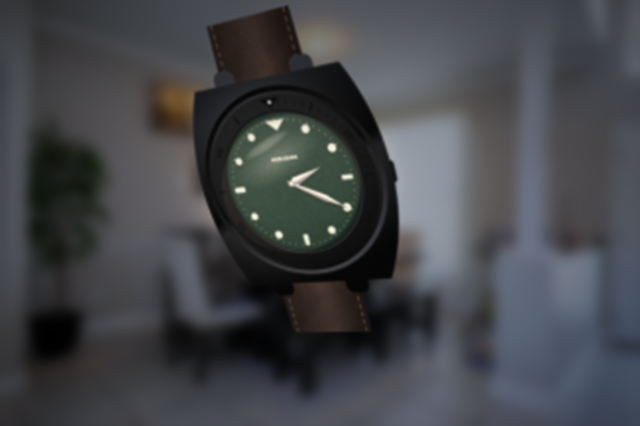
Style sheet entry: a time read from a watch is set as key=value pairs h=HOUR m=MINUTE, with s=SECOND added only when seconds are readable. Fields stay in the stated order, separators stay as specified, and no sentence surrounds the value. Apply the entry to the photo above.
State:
h=2 m=20
